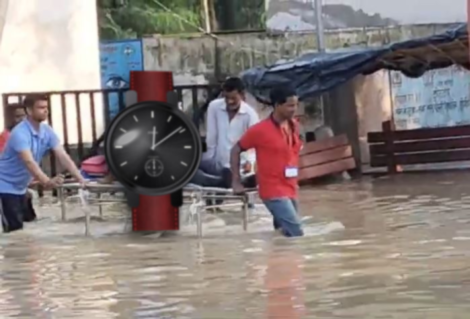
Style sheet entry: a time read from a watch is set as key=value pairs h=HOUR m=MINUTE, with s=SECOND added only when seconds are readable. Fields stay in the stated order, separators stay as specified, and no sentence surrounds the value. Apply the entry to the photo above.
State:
h=12 m=9
